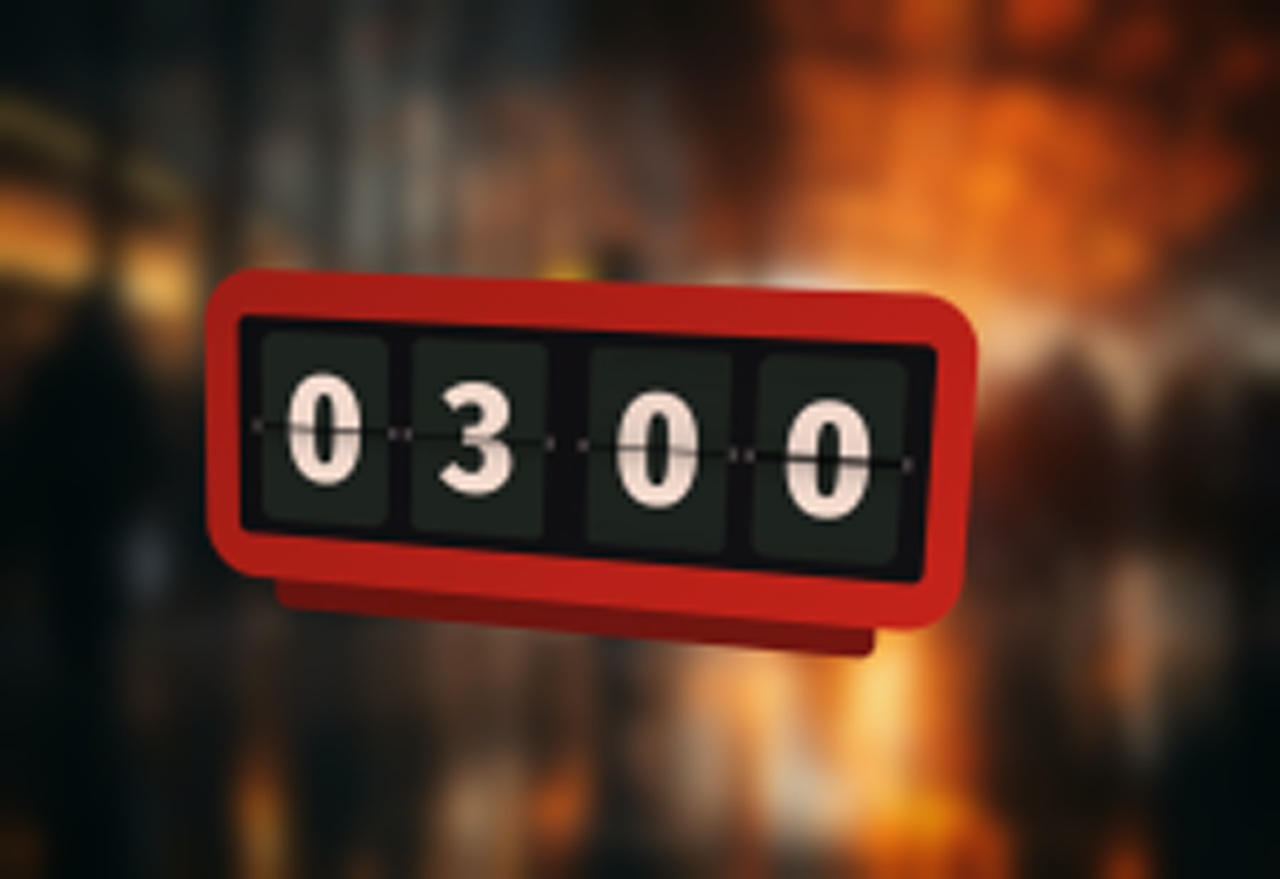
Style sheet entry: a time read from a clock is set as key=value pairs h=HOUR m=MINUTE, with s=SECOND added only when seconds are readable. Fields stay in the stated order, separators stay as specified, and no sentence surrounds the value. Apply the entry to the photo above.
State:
h=3 m=0
